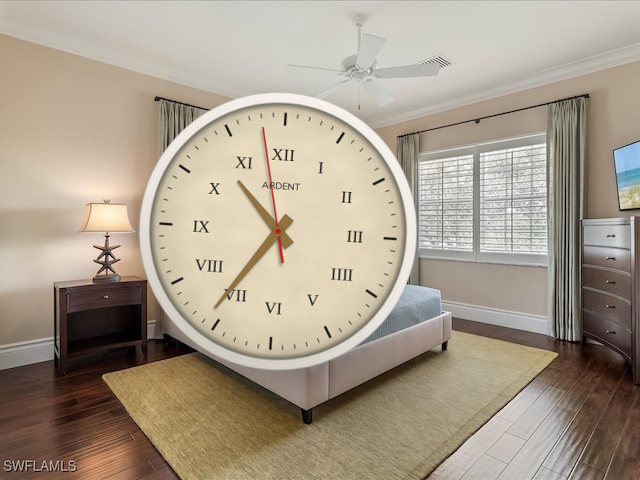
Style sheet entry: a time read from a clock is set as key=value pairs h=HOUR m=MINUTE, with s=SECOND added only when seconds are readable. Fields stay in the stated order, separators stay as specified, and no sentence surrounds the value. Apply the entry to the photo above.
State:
h=10 m=35 s=58
